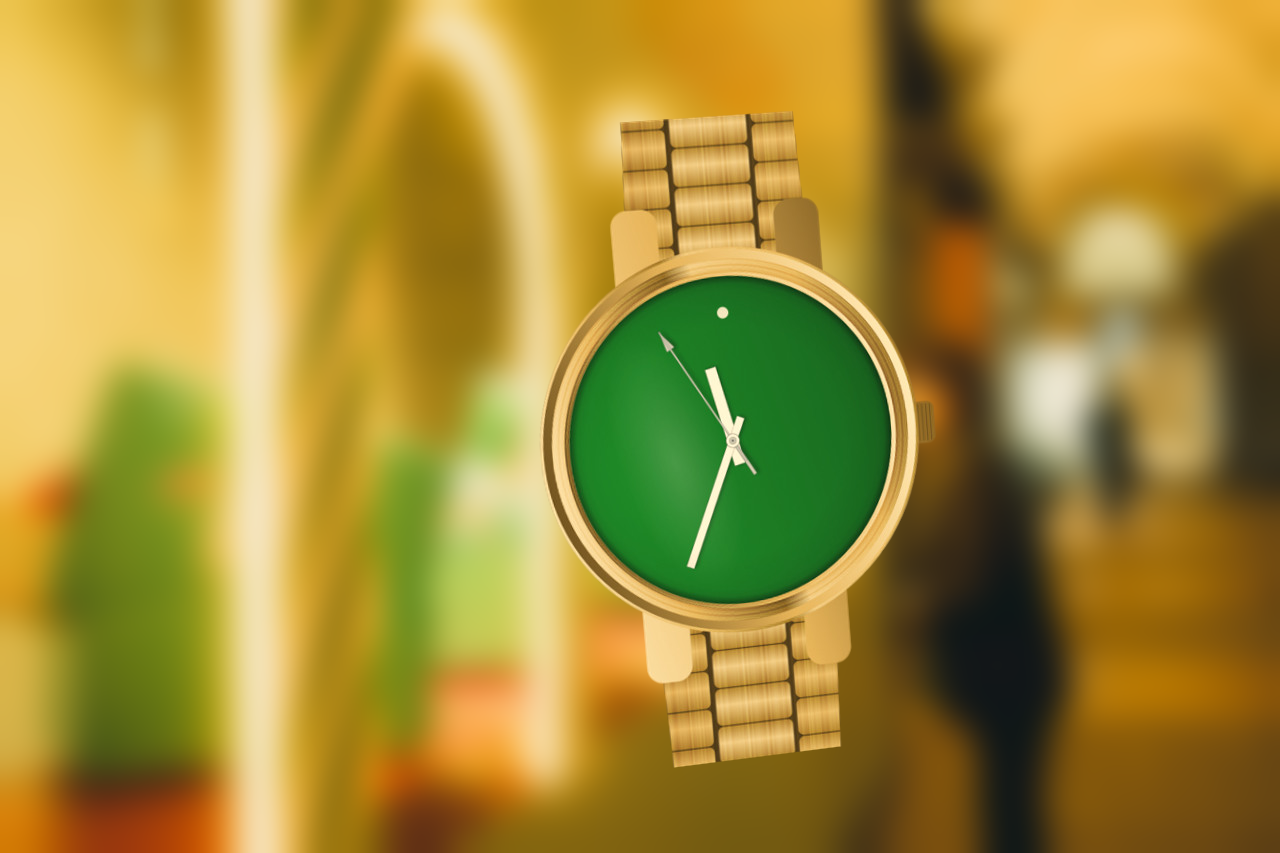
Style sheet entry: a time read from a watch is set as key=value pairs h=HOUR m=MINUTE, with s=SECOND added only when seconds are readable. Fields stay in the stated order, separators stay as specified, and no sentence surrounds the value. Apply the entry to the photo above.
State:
h=11 m=33 s=55
